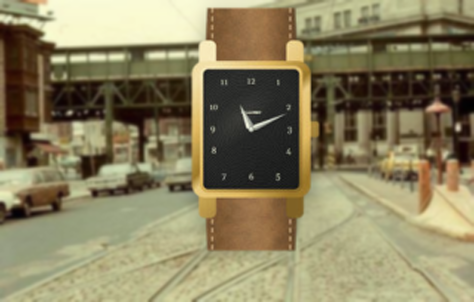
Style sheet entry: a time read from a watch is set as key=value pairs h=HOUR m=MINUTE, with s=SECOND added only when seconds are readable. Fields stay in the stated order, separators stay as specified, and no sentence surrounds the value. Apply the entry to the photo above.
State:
h=11 m=11
